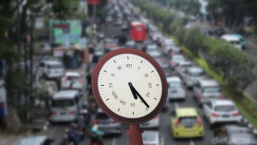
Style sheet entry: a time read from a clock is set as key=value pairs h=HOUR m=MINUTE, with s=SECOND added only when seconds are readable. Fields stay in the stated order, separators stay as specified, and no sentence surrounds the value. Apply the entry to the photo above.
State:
h=5 m=24
